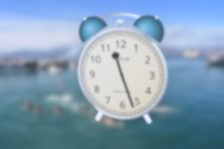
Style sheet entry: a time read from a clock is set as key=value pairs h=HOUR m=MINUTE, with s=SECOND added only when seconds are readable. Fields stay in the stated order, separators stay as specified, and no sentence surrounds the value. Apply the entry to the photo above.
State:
h=11 m=27
